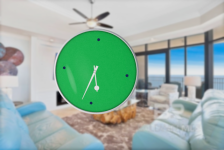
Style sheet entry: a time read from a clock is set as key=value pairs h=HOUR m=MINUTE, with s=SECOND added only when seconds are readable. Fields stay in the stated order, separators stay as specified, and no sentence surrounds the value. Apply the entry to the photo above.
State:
h=5 m=33
